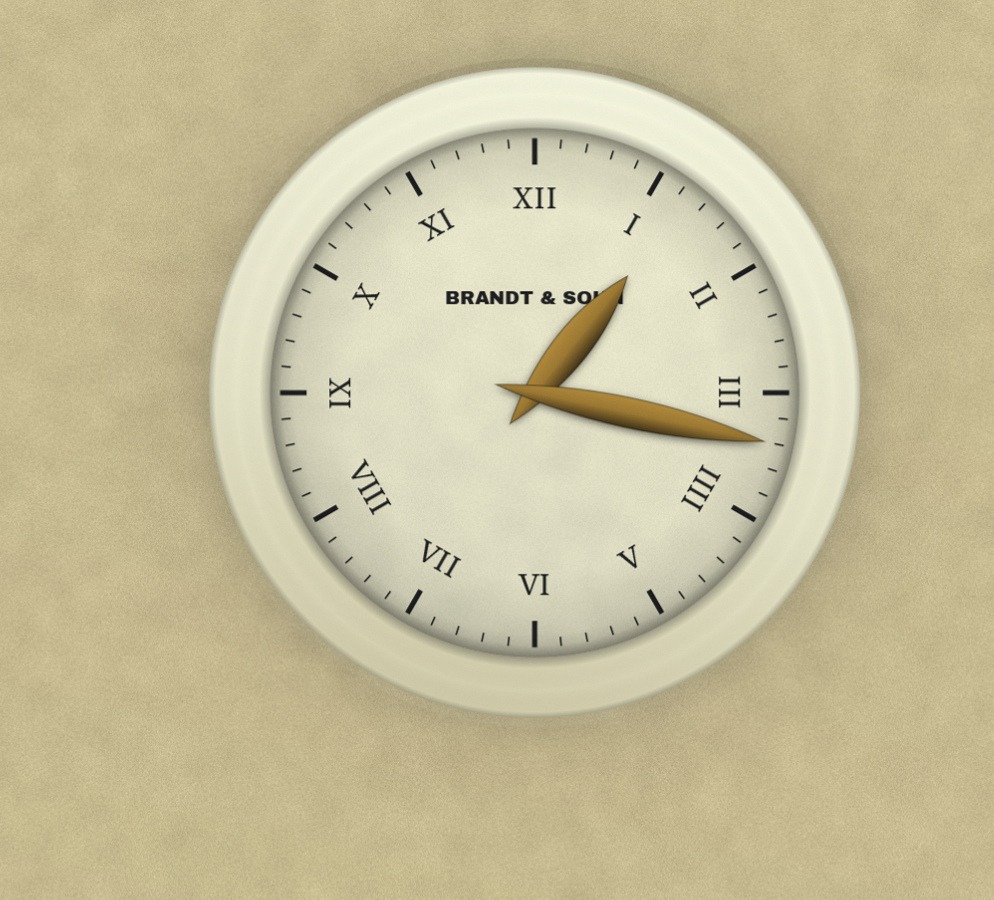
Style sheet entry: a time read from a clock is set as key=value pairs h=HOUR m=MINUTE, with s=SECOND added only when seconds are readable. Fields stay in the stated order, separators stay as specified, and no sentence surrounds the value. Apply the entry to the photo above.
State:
h=1 m=17
